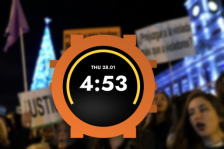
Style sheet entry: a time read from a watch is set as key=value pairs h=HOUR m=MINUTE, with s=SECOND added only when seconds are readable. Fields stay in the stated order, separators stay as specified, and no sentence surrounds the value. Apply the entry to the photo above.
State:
h=4 m=53
